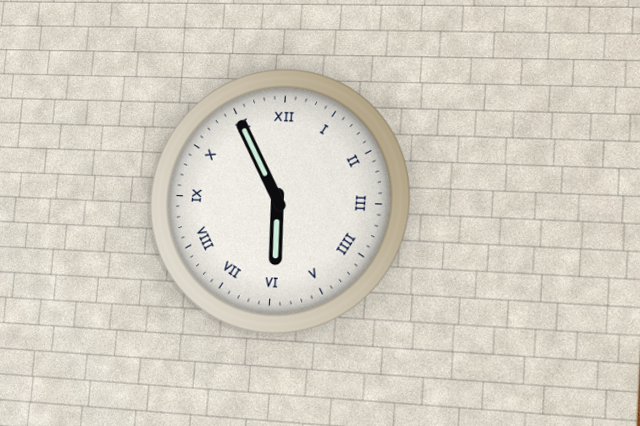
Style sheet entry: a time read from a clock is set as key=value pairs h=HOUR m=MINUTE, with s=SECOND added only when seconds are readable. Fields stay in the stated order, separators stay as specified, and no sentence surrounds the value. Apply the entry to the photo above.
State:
h=5 m=55
